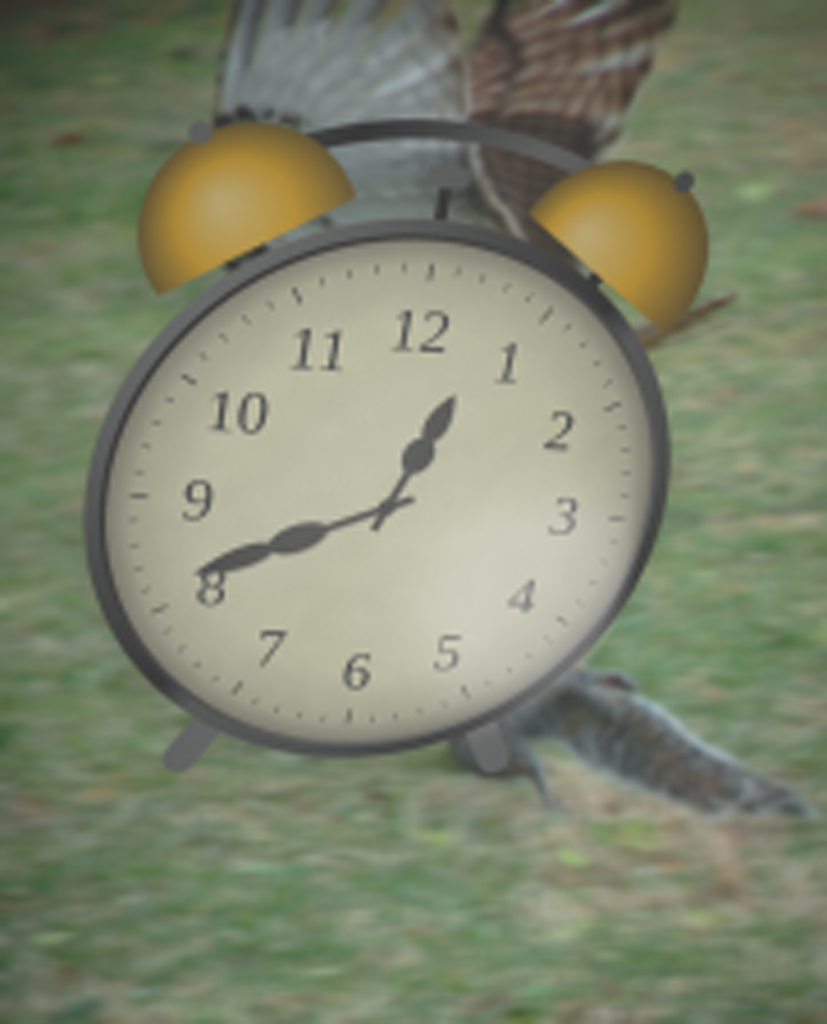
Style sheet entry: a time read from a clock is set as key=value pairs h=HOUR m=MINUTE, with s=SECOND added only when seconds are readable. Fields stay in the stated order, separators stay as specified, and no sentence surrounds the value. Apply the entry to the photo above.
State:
h=12 m=41
